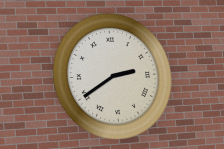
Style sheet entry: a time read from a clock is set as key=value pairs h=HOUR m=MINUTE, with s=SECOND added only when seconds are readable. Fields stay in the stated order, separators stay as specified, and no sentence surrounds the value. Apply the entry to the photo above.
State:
h=2 m=40
